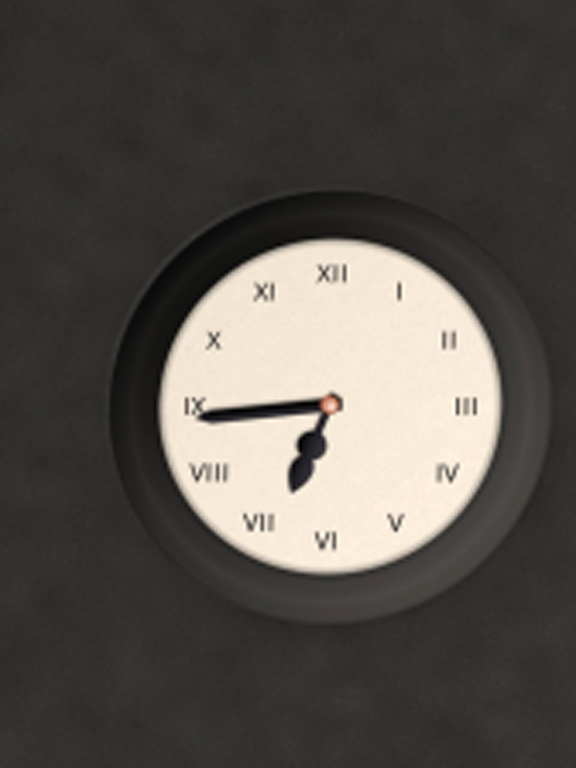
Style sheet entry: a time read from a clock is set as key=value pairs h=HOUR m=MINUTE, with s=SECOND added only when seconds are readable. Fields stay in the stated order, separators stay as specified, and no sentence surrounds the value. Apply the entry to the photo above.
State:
h=6 m=44
